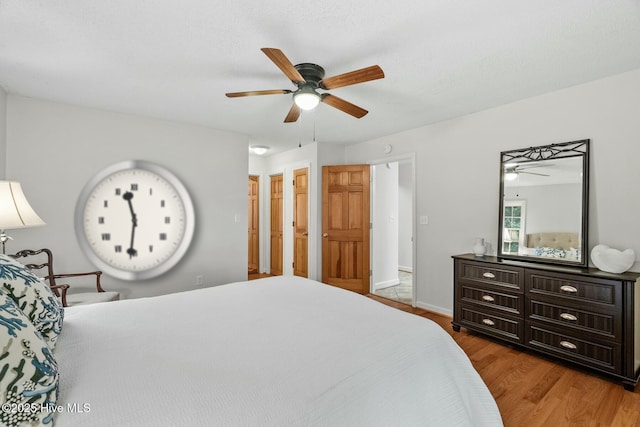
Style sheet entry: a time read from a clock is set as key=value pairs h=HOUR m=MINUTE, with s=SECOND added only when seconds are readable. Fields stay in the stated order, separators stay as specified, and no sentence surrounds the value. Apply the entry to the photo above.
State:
h=11 m=31
